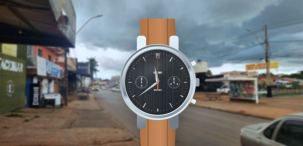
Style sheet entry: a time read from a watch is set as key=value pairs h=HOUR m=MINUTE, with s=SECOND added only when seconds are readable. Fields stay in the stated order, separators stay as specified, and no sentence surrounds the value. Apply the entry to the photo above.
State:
h=11 m=39
